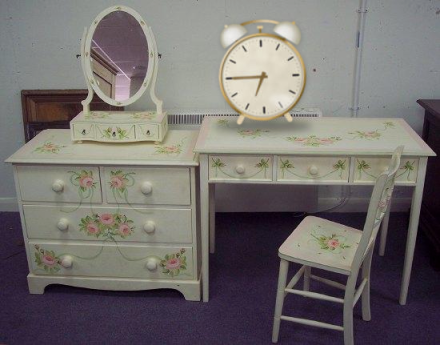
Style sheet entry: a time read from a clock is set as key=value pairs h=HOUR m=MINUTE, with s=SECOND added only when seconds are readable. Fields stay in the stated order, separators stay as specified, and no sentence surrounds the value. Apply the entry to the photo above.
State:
h=6 m=45
